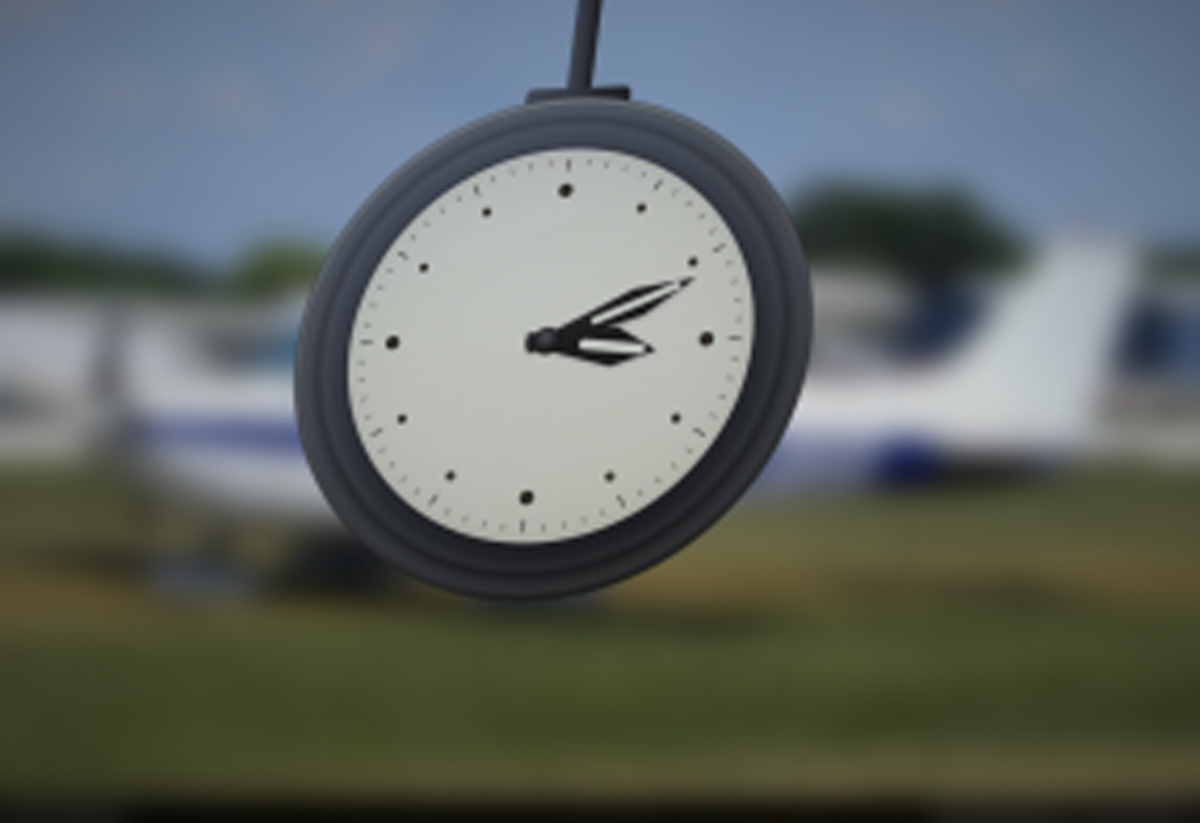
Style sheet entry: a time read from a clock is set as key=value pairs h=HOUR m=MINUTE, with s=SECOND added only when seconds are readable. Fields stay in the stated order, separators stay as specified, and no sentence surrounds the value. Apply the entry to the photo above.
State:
h=3 m=11
